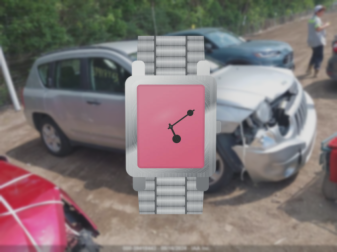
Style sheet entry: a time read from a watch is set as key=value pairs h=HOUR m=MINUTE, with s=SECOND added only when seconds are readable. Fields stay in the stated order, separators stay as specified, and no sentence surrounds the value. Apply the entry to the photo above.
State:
h=5 m=9
